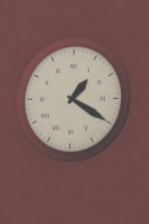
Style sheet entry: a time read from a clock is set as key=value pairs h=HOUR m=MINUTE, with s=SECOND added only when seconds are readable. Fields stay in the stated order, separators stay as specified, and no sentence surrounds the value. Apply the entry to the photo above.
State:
h=1 m=20
